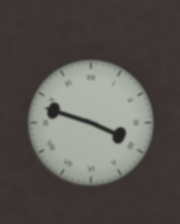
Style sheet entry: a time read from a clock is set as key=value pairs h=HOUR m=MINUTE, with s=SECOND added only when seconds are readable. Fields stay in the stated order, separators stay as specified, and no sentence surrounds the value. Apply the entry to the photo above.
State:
h=3 m=48
